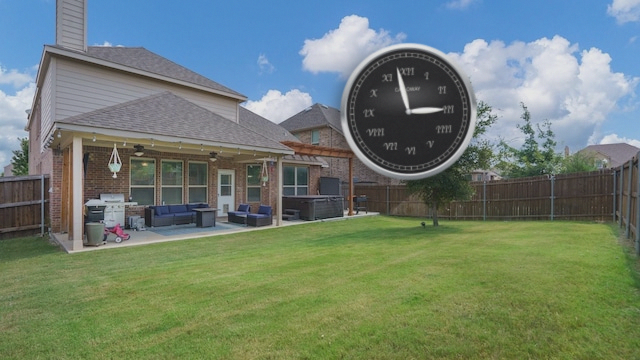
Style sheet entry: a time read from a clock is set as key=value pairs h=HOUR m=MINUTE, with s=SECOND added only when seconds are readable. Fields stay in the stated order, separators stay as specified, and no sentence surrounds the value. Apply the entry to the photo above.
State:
h=2 m=58
